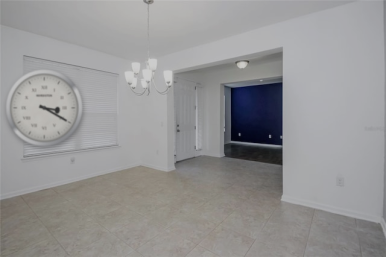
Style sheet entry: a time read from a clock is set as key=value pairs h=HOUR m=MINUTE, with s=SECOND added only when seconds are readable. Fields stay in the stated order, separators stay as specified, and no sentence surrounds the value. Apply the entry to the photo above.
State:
h=3 m=20
